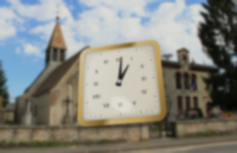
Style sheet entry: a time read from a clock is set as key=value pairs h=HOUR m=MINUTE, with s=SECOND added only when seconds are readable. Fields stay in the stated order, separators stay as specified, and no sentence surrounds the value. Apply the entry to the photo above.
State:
h=1 m=1
